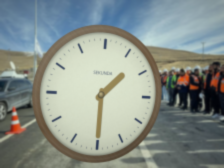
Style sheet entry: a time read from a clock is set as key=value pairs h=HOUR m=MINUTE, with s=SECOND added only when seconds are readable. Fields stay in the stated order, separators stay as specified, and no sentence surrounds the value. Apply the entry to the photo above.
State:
h=1 m=30
